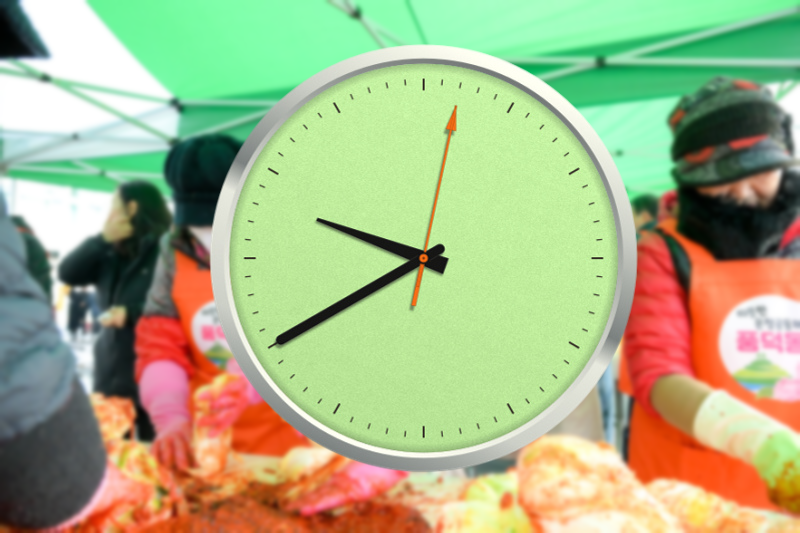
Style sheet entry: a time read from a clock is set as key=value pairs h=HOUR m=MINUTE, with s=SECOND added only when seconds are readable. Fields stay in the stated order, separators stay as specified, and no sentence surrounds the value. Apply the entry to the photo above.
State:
h=9 m=40 s=2
